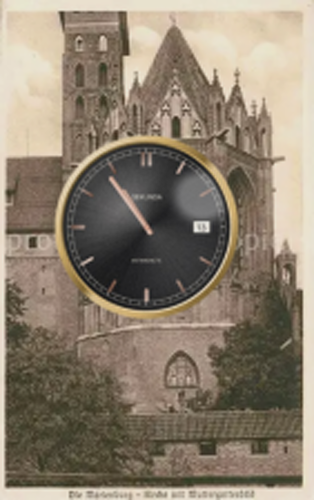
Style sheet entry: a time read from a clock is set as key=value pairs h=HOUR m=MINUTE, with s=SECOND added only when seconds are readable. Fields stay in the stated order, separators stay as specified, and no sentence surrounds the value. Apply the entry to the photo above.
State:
h=10 m=54
